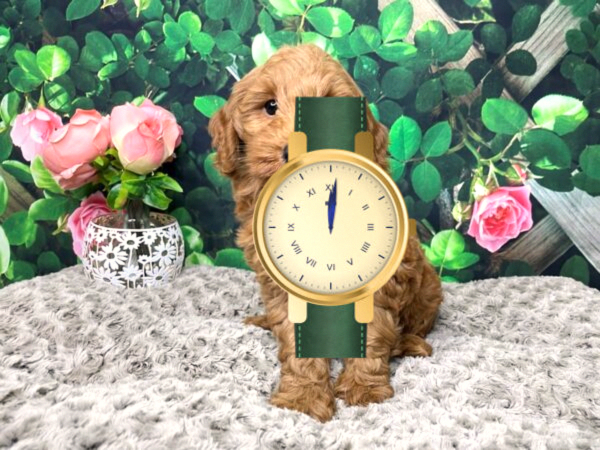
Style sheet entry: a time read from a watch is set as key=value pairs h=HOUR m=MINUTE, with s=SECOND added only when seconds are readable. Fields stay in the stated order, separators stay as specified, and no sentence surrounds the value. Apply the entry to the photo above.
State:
h=12 m=1
